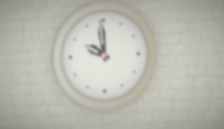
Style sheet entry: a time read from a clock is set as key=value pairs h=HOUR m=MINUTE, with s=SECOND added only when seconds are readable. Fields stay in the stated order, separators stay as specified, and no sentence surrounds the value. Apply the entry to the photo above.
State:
h=9 m=59
